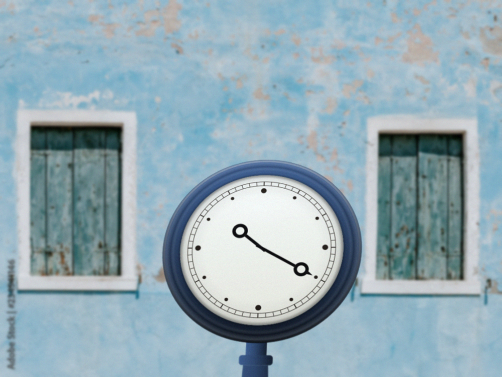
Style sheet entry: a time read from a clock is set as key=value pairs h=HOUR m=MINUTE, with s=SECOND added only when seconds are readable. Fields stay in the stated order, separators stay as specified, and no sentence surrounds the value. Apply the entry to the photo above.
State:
h=10 m=20
